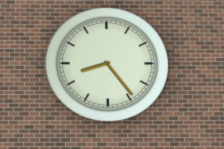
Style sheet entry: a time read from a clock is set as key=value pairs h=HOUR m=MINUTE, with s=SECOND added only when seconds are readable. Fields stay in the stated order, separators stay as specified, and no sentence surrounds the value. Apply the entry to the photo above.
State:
h=8 m=24
